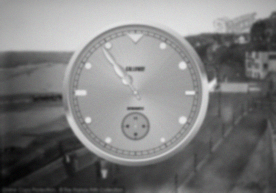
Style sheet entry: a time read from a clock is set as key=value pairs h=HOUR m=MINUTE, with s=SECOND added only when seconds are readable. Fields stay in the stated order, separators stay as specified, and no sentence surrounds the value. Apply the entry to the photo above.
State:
h=10 m=54
